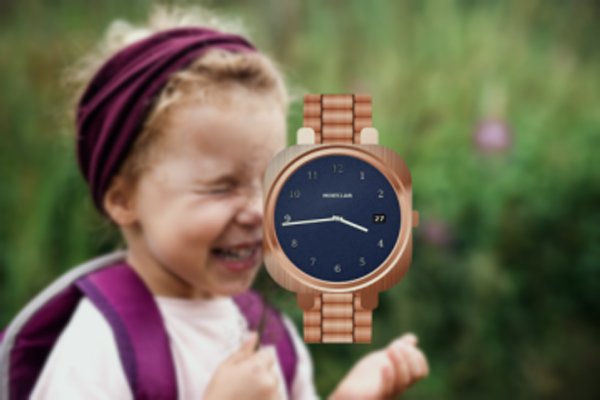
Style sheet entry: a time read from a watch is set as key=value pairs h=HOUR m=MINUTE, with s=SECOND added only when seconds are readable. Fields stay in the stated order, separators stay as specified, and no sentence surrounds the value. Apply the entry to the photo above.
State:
h=3 m=44
